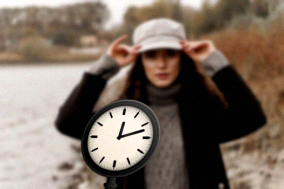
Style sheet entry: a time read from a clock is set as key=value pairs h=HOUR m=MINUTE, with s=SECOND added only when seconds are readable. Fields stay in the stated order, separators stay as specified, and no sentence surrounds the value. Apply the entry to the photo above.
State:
h=12 m=12
